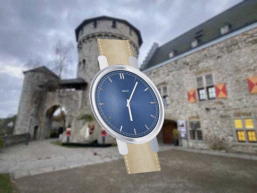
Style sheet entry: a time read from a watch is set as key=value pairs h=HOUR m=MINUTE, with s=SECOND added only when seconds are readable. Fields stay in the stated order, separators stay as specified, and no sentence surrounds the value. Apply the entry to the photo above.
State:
h=6 m=6
